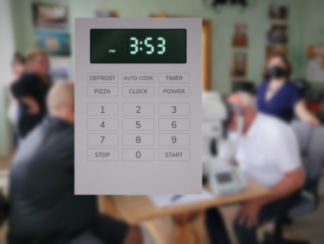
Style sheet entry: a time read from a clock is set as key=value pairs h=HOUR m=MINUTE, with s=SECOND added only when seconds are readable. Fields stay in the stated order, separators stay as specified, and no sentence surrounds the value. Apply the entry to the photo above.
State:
h=3 m=53
